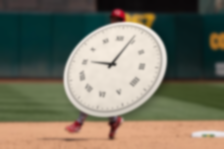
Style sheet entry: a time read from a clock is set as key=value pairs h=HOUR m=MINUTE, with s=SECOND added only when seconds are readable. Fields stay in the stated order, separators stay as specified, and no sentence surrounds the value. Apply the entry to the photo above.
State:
h=9 m=4
